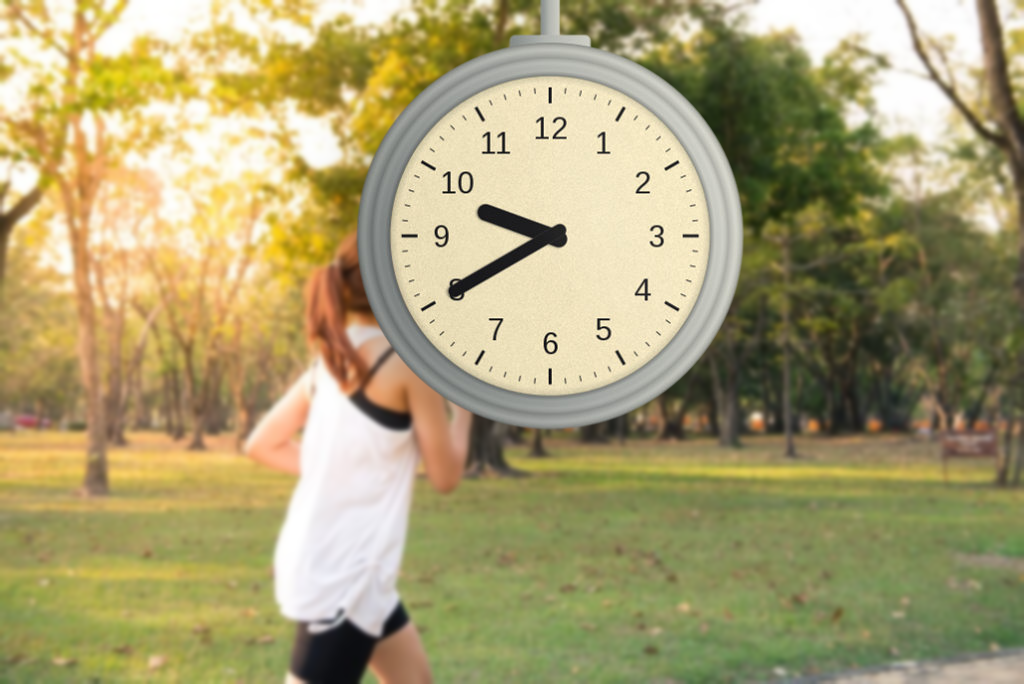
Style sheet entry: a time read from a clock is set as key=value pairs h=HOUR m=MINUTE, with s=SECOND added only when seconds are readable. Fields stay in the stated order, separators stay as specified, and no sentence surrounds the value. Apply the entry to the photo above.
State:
h=9 m=40
